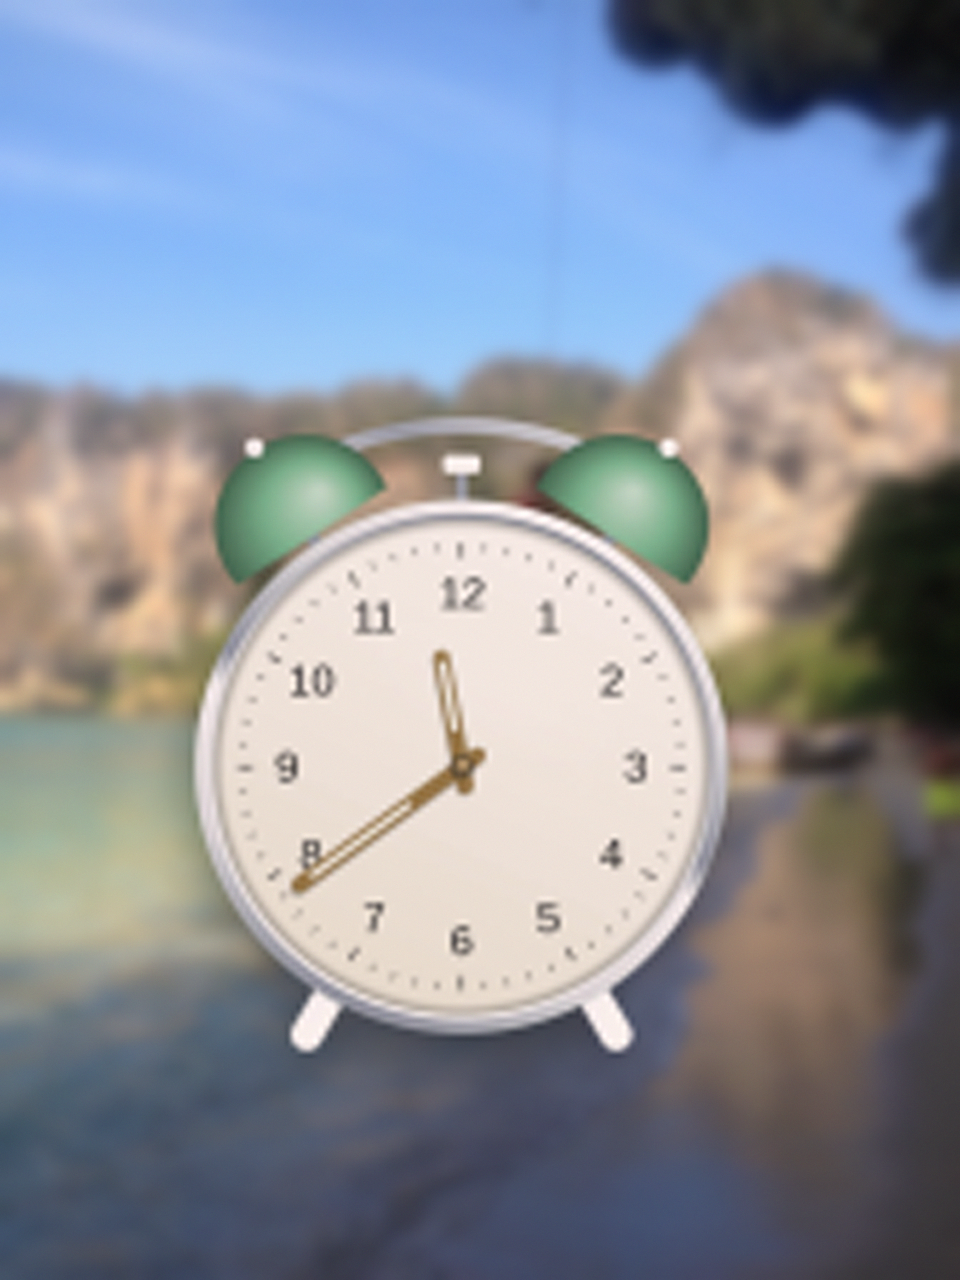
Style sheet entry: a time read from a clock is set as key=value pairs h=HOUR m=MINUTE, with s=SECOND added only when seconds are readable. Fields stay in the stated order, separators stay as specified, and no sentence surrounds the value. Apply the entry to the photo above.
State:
h=11 m=39
